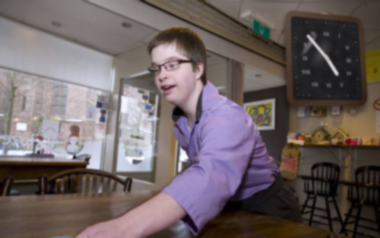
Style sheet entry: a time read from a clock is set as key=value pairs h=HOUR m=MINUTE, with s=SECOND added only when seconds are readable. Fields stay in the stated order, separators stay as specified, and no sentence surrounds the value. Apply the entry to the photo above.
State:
h=4 m=53
